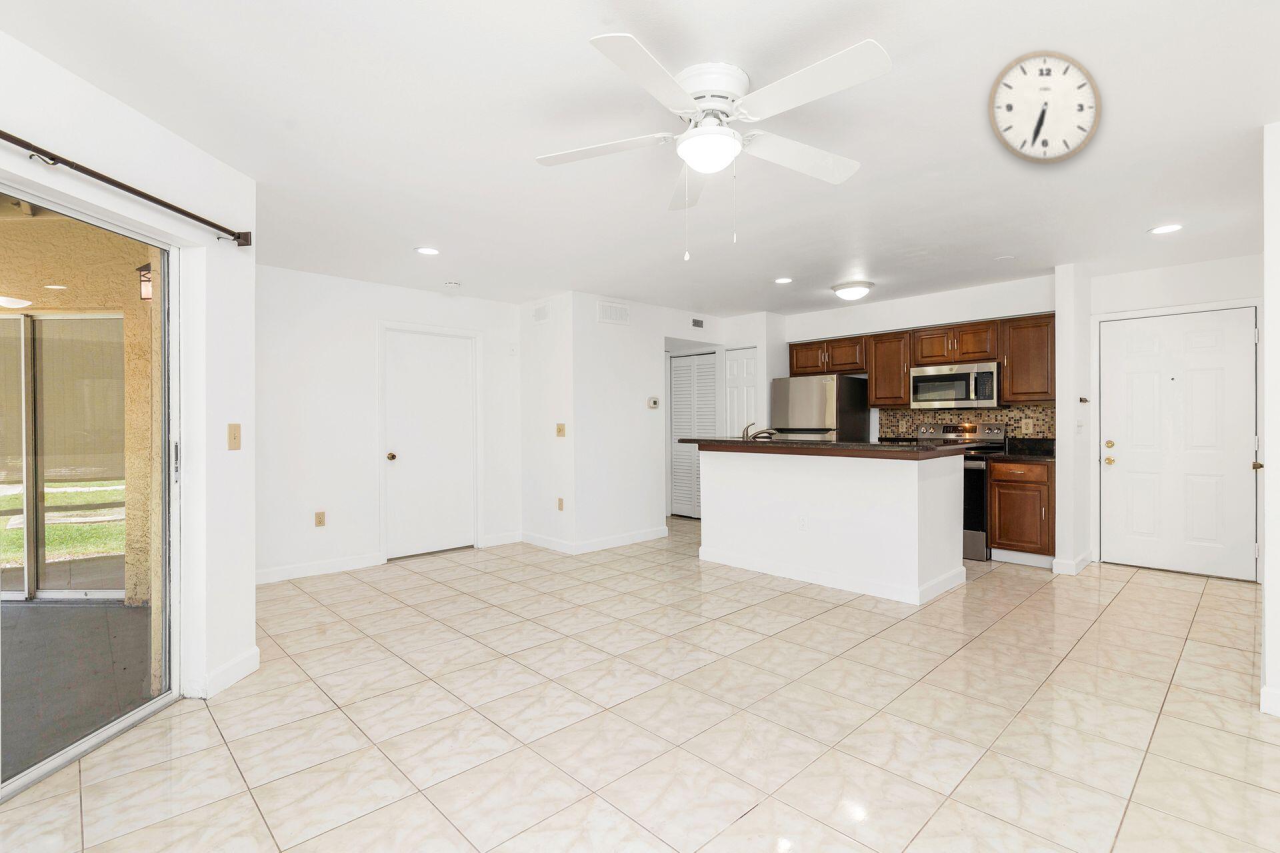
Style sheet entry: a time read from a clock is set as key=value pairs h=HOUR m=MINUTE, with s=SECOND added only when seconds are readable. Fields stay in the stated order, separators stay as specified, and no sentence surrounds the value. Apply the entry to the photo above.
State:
h=6 m=33
